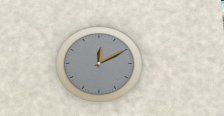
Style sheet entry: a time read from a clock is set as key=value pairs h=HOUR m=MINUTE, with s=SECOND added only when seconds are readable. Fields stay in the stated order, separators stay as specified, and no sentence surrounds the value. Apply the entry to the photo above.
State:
h=12 m=10
